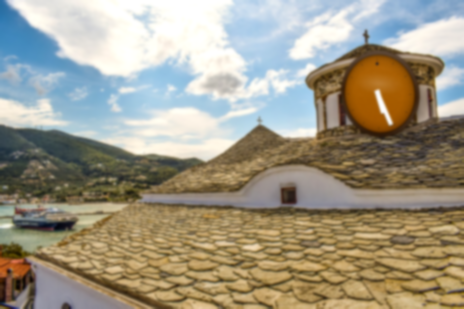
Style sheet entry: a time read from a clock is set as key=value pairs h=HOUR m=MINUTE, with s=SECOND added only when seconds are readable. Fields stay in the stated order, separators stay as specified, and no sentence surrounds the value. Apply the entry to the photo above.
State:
h=5 m=26
